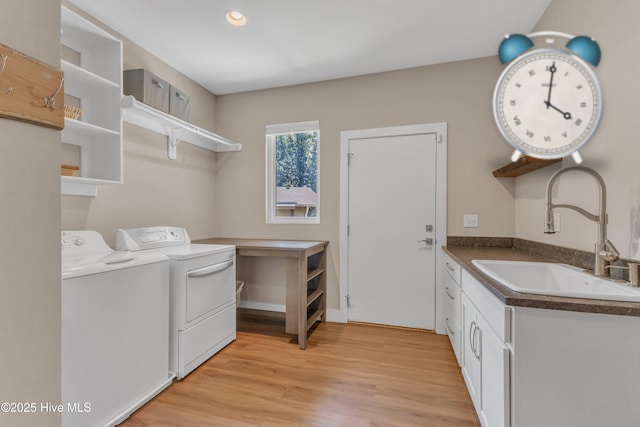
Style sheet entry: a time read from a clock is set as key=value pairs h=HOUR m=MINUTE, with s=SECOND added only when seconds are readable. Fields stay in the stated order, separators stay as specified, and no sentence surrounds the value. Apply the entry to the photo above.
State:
h=4 m=1
